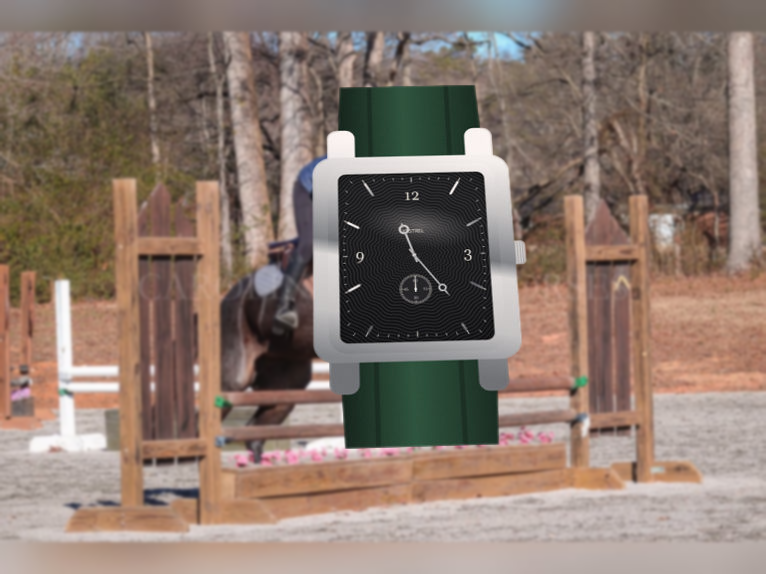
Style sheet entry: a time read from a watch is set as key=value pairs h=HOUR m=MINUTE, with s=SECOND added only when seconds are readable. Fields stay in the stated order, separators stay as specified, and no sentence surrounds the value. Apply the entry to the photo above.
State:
h=11 m=24
